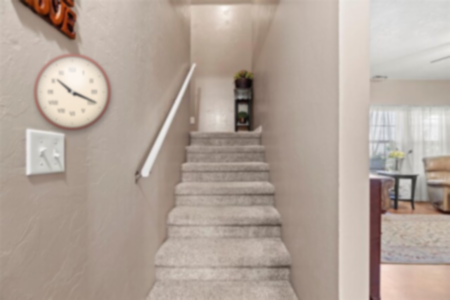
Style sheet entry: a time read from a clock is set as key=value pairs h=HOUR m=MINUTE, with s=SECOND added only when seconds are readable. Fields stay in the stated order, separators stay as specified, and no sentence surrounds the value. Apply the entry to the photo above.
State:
h=10 m=19
